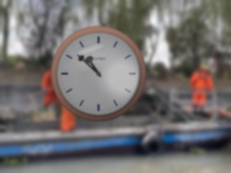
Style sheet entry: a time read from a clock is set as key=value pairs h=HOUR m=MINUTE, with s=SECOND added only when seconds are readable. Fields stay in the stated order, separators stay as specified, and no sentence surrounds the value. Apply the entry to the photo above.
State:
h=10 m=52
